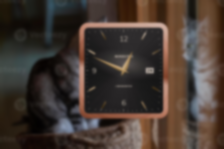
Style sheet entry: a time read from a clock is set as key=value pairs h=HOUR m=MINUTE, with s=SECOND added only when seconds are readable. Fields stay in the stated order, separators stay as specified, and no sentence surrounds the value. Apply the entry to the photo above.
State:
h=12 m=49
